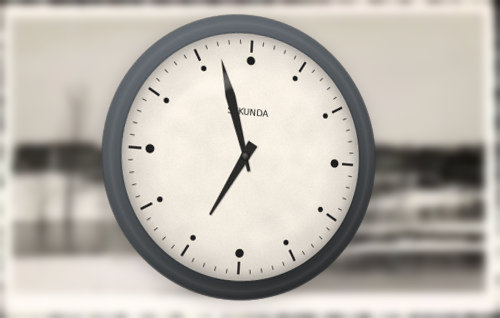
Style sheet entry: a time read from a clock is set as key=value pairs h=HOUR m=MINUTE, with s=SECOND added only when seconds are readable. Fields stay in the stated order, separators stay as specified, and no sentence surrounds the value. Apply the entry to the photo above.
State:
h=6 m=57
